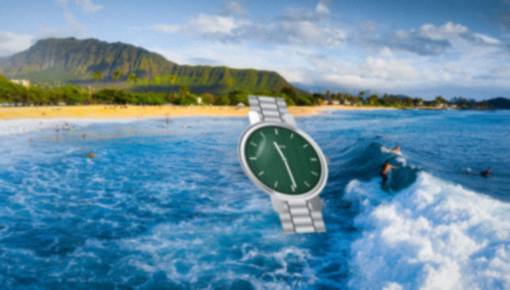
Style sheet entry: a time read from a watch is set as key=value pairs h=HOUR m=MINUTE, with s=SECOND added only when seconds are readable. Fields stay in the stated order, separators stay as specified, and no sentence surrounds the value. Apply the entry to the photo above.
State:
h=11 m=29
